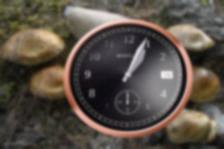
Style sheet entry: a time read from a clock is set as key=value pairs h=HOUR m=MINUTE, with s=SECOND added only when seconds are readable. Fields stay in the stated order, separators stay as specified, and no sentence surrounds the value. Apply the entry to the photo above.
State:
h=1 m=4
